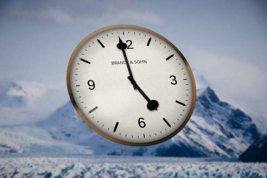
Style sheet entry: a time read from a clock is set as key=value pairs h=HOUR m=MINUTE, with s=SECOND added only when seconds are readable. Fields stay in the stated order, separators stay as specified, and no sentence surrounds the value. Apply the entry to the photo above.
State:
h=4 m=59
